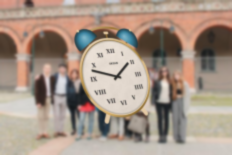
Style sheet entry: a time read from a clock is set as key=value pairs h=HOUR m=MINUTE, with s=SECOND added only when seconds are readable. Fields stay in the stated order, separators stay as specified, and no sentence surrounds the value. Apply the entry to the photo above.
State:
h=1 m=48
